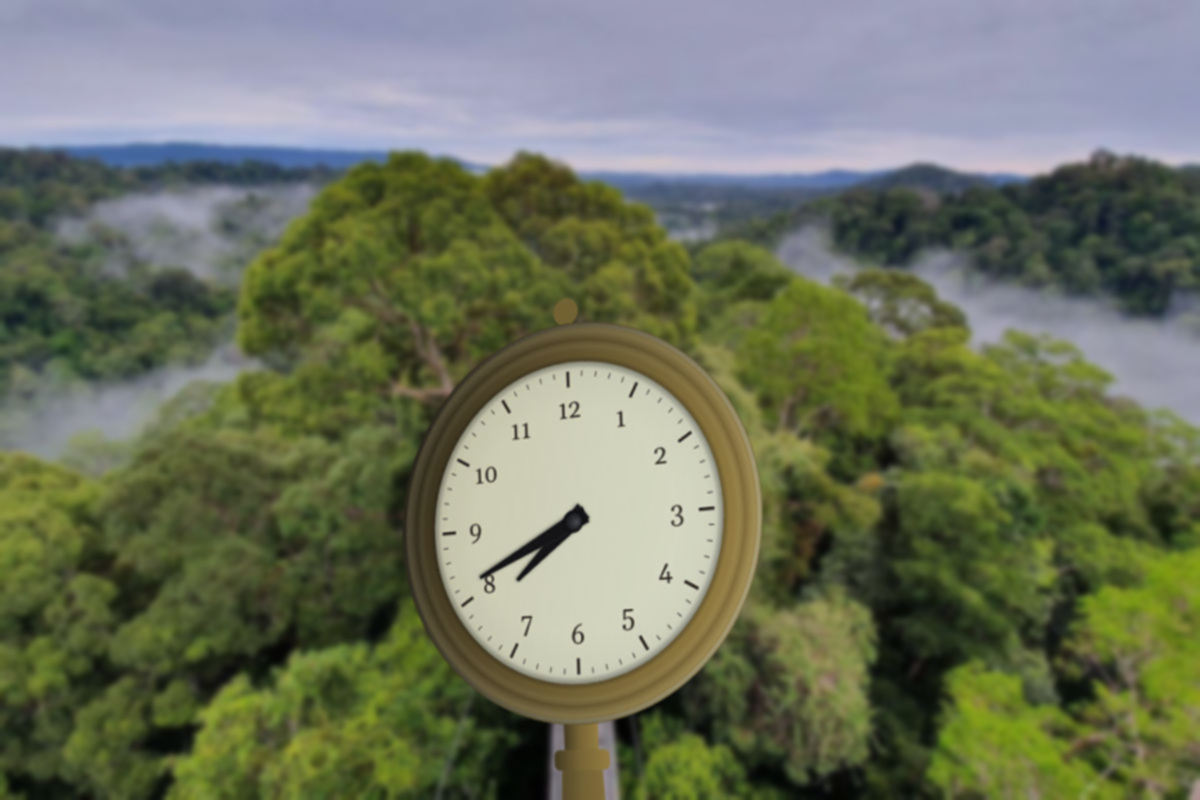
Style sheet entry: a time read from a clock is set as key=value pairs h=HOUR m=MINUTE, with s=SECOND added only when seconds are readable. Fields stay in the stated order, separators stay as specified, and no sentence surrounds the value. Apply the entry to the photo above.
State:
h=7 m=41
